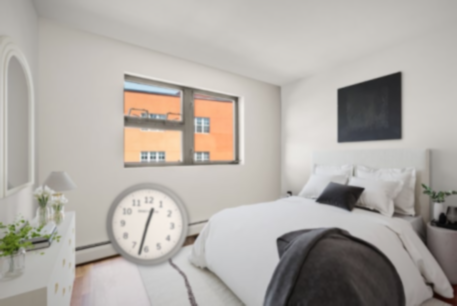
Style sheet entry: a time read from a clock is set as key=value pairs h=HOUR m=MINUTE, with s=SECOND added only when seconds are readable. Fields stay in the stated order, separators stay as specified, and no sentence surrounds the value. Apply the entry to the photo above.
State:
h=12 m=32
